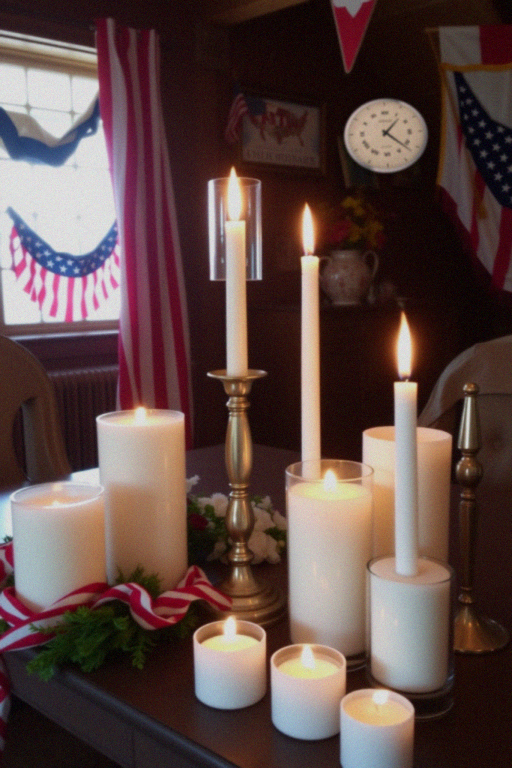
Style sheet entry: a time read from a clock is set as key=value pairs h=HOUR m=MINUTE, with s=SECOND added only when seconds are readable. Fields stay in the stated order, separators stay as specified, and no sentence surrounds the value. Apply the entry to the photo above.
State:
h=1 m=22
